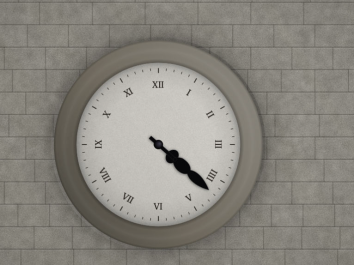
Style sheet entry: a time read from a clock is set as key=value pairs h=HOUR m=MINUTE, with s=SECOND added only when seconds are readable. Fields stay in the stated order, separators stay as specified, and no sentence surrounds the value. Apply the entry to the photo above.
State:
h=4 m=22
